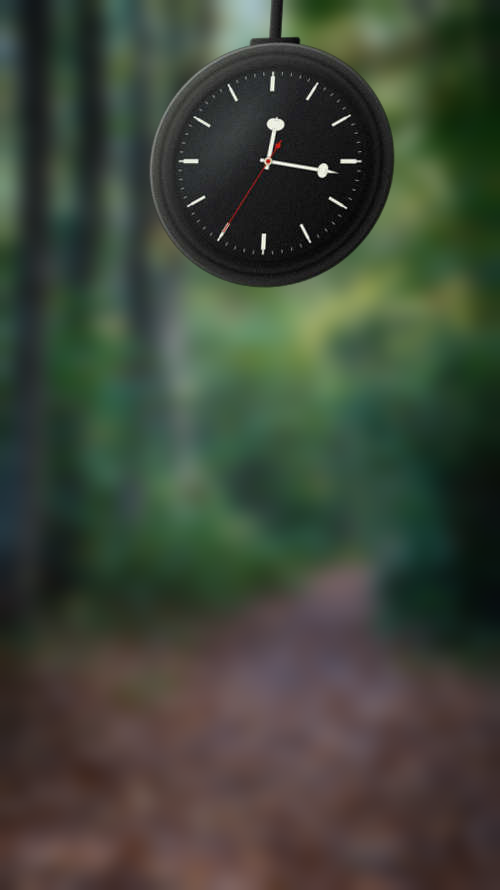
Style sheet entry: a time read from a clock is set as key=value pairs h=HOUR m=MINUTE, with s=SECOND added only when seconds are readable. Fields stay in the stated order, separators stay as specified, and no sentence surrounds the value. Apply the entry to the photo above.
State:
h=12 m=16 s=35
